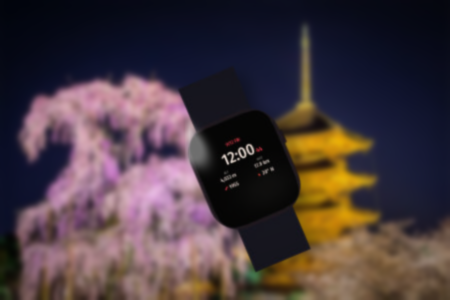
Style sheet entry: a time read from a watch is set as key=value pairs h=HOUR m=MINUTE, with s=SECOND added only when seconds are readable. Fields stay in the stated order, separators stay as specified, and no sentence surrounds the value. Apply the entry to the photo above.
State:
h=12 m=0
